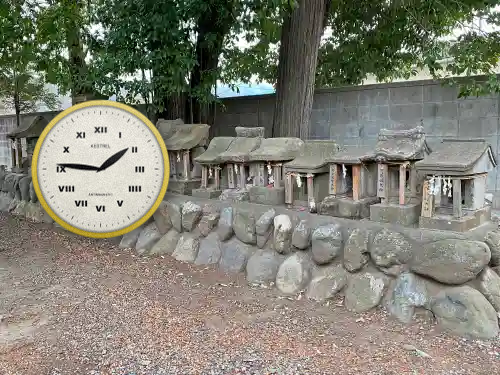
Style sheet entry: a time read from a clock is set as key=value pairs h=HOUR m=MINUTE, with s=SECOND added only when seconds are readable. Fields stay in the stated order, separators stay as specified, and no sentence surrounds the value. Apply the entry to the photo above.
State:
h=1 m=46
